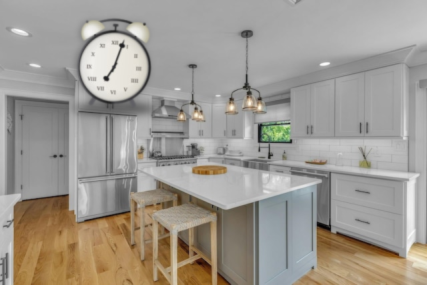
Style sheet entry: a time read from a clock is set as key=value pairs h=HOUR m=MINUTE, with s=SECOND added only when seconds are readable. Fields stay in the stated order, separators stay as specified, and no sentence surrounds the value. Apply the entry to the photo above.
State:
h=7 m=3
